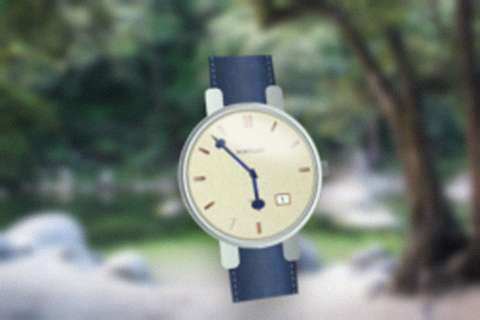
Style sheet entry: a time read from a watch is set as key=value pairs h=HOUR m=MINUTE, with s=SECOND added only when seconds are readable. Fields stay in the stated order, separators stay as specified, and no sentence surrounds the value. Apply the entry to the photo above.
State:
h=5 m=53
